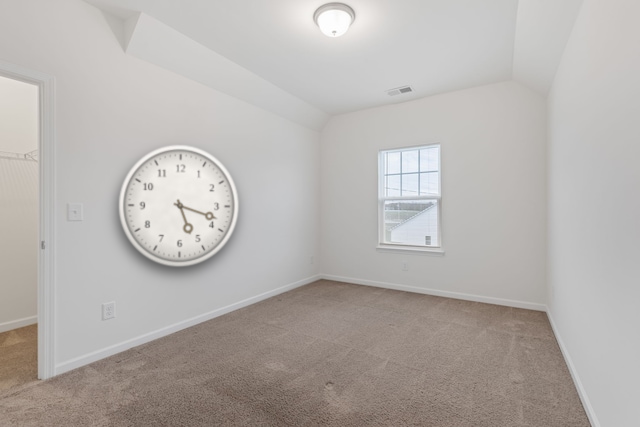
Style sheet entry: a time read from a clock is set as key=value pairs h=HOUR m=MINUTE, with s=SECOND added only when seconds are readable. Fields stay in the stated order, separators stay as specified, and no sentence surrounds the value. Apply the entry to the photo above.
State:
h=5 m=18
